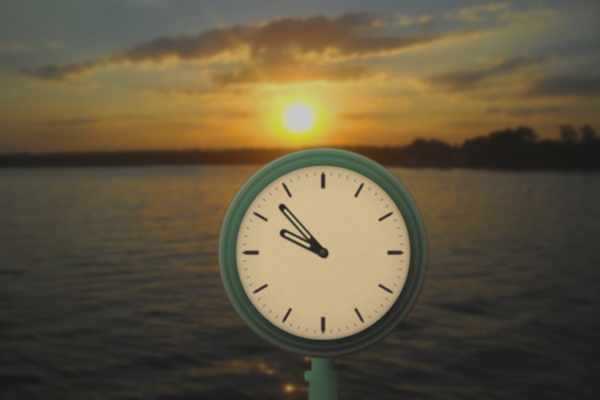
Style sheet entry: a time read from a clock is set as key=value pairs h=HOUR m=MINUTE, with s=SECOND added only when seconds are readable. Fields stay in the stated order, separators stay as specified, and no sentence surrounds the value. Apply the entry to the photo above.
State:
h=9 m=53
